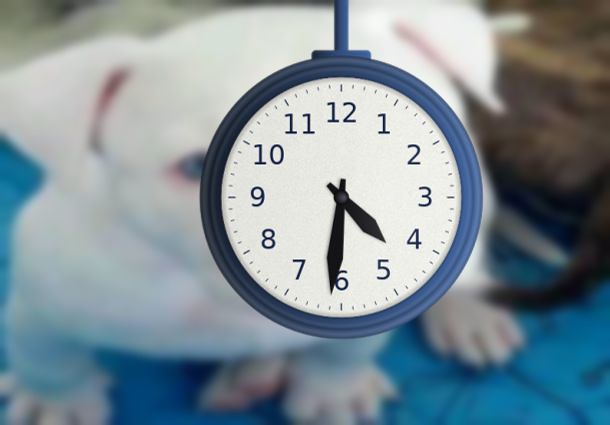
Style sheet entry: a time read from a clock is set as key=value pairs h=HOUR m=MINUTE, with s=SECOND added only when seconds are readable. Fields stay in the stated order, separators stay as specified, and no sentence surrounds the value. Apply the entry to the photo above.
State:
h=4 m=31
